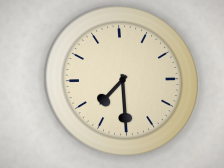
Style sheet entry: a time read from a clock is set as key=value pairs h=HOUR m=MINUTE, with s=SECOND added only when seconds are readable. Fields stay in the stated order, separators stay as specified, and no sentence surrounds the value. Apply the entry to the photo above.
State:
h=7 m=30
